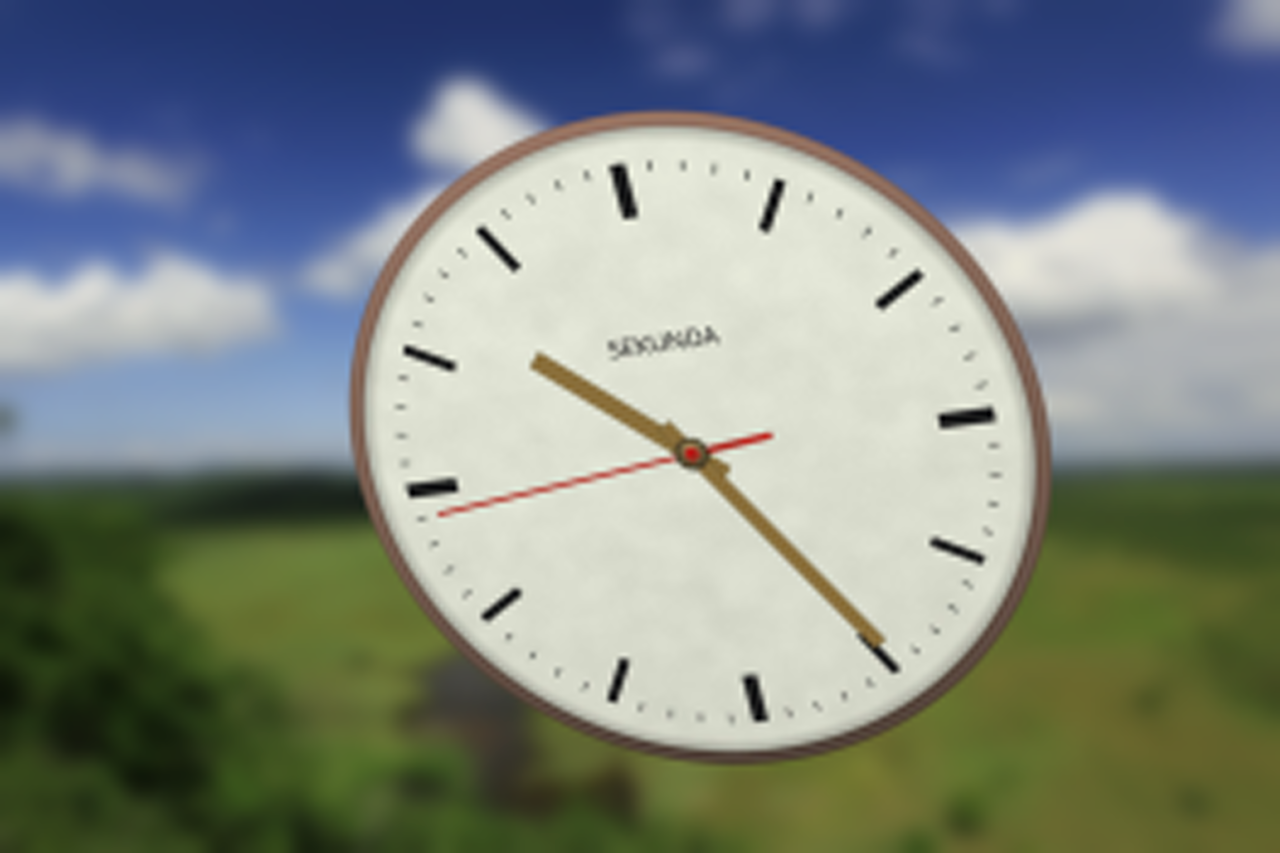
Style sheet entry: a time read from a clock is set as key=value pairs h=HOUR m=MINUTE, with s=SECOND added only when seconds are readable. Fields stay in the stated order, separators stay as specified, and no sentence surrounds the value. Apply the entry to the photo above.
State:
h=10 m=24 s=44
